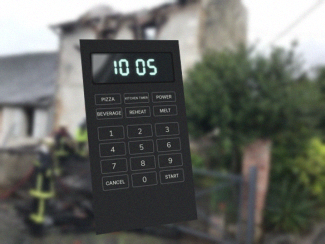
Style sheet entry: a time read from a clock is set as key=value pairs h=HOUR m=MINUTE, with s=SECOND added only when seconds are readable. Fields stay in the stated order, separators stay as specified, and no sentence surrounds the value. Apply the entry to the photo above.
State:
h=10 m=5
